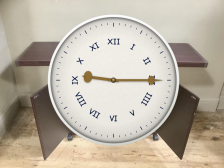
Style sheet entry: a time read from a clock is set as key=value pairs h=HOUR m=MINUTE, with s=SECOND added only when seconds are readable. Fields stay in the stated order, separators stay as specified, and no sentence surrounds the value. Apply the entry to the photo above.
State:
h=9 m=15
